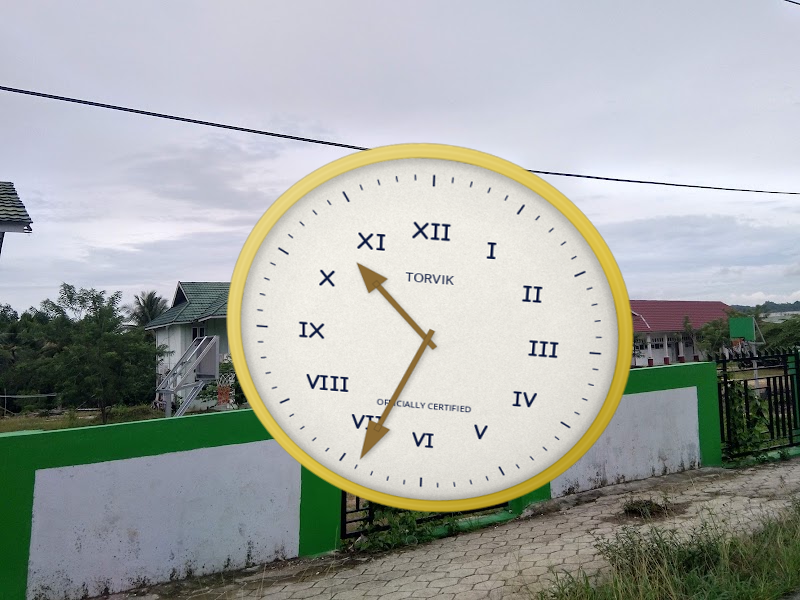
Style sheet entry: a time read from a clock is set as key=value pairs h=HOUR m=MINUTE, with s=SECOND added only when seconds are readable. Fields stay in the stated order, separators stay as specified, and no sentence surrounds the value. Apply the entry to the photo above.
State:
h=10 m=34
